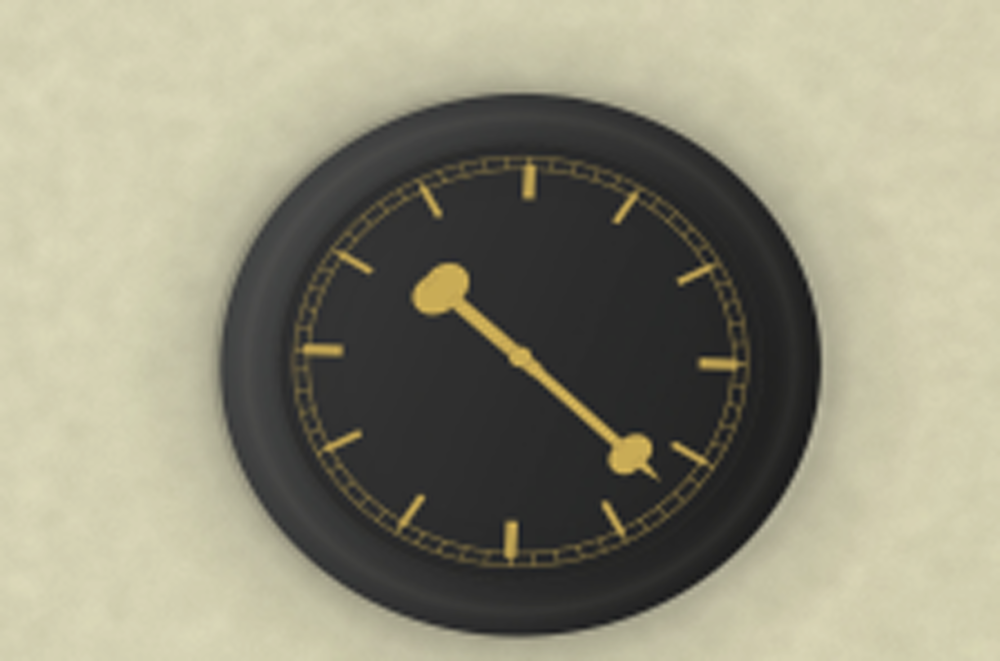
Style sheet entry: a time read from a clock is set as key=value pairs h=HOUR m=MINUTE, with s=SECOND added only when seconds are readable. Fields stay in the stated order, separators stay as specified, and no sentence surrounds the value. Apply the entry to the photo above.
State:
h=10 m=22
